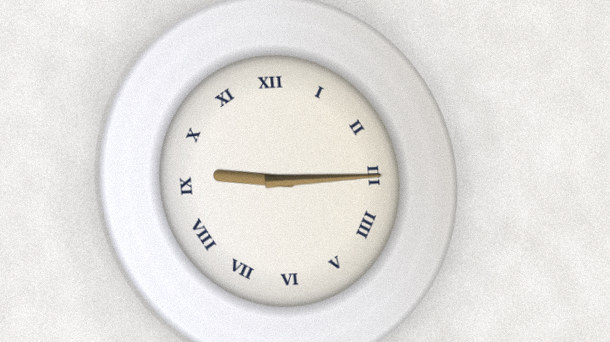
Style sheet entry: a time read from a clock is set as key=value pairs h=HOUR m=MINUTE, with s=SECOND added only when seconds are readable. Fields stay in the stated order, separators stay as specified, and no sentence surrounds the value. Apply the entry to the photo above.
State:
h=9 m=15
